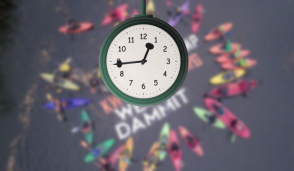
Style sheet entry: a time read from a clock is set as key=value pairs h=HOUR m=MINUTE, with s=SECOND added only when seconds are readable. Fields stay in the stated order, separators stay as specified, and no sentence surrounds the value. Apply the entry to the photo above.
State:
h=12 m=44
